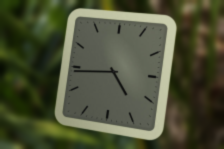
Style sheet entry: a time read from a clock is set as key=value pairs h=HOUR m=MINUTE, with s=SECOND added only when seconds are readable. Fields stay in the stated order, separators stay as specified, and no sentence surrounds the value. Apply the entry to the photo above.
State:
h=4 m=44
